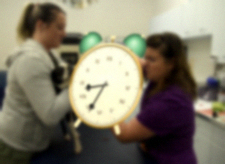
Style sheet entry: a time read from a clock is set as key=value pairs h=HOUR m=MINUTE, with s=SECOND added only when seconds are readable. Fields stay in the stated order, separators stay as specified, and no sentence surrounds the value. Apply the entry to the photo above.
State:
h=8 m=34
